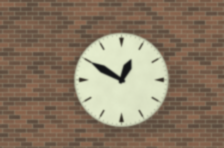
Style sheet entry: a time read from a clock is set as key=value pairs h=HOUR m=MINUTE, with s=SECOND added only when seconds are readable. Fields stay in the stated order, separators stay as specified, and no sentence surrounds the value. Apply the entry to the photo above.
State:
h=12 m=50
